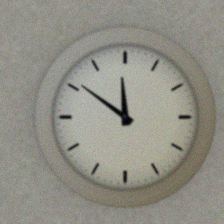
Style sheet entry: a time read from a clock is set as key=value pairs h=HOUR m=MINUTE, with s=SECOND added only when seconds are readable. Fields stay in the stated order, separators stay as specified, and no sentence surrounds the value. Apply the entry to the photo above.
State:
h=11 m=51
